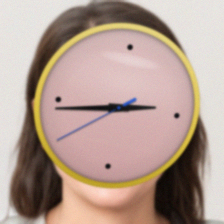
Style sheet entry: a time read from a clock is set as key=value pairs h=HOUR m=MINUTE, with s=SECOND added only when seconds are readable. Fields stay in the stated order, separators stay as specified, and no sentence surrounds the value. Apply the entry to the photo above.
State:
h=2 m=43 s=39
